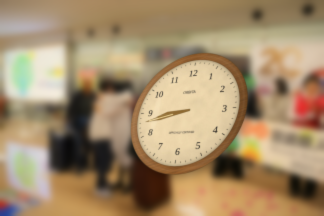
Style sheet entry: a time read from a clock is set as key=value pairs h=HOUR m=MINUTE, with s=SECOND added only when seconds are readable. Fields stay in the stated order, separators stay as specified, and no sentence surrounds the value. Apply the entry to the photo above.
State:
h=8 m=43
